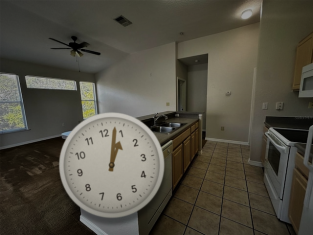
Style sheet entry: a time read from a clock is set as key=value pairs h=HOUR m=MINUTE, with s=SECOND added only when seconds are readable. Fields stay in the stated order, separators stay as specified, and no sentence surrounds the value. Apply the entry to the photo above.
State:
h=1 m=3
